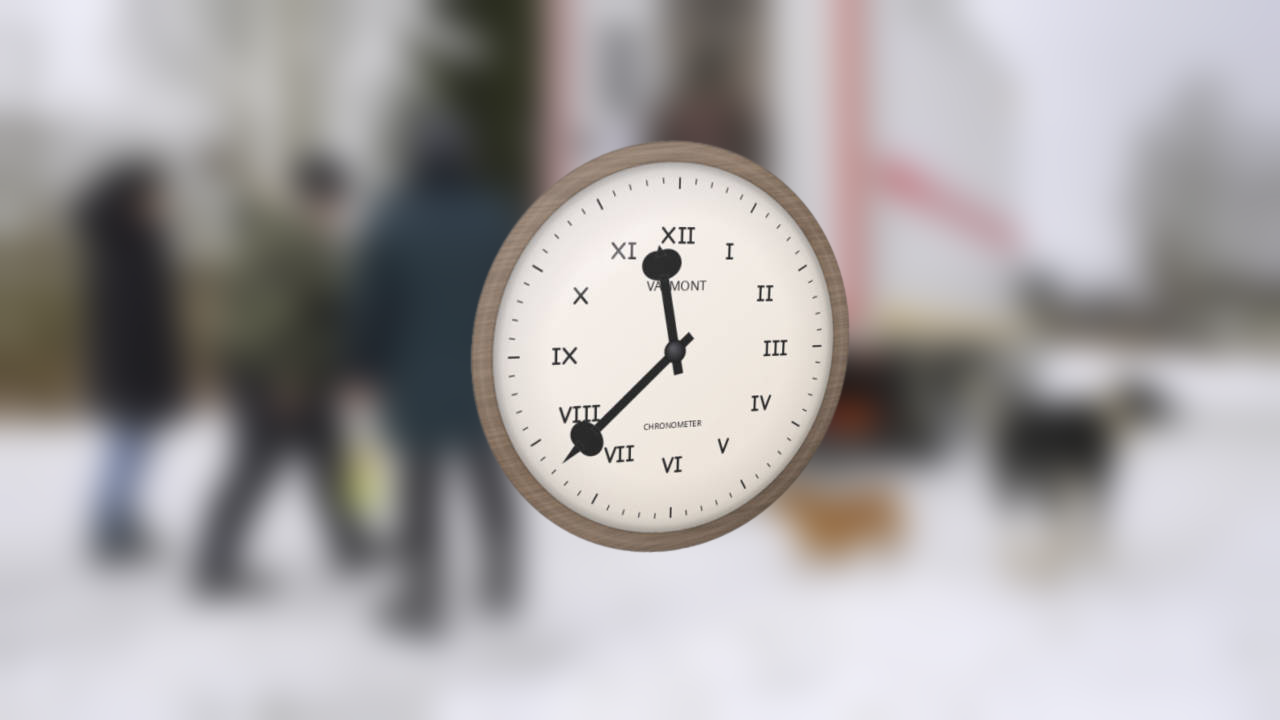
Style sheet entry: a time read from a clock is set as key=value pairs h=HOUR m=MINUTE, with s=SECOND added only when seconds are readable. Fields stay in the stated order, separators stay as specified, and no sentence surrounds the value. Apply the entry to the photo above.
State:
h=11 m=38
